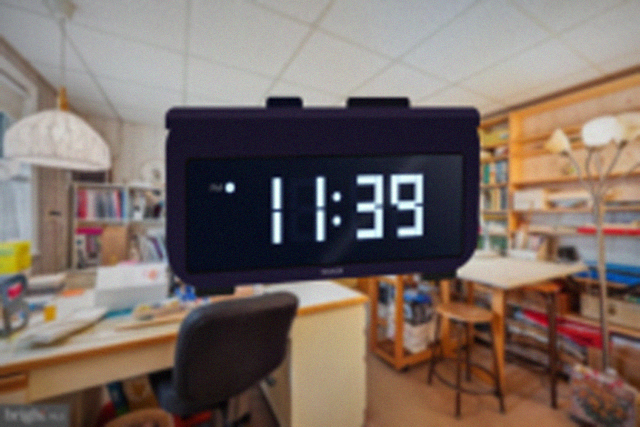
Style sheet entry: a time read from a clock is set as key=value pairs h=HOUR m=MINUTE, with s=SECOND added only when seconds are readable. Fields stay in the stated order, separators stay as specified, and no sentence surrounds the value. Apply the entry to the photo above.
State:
h=11 m=39
